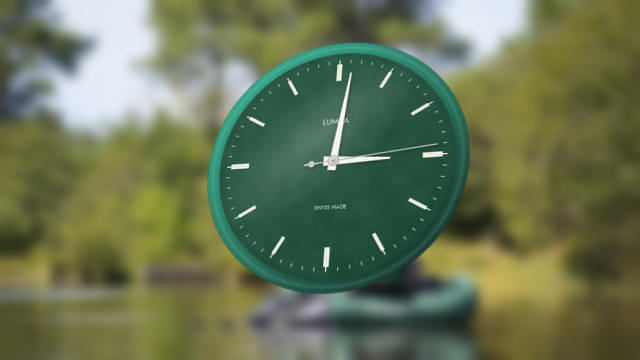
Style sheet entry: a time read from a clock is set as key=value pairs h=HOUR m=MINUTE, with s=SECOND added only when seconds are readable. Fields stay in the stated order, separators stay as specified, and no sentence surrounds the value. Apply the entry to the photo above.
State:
h=3 m=1 s=14
